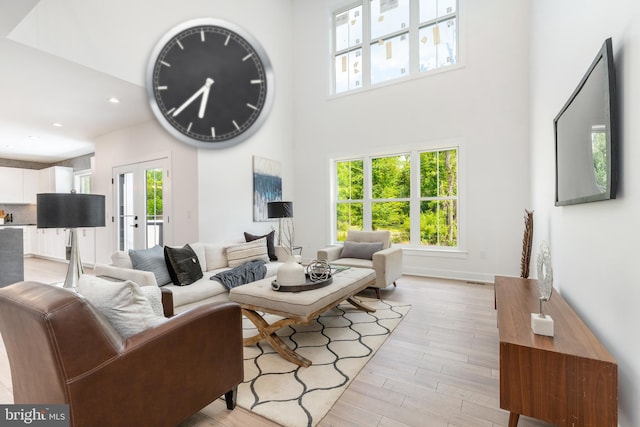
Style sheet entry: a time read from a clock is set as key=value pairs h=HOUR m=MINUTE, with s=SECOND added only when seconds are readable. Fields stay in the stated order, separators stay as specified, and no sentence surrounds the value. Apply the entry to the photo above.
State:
h=6 m=39
